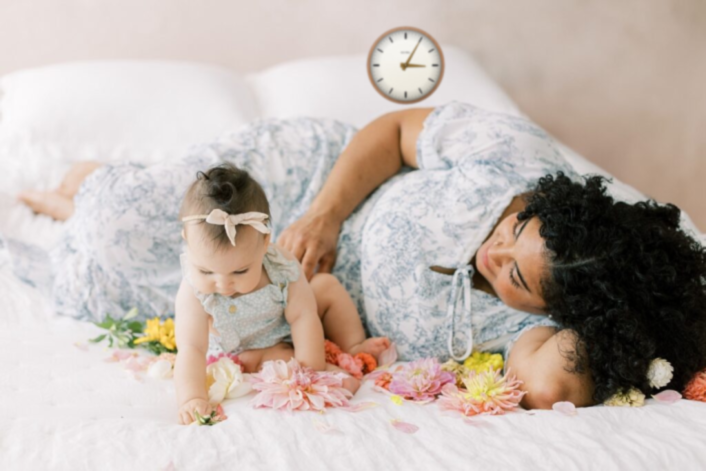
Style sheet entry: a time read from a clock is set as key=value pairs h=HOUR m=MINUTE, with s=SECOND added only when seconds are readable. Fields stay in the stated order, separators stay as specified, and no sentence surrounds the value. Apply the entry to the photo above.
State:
h=3 m=5
